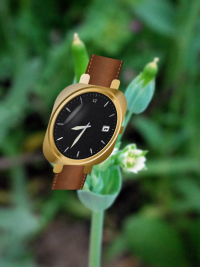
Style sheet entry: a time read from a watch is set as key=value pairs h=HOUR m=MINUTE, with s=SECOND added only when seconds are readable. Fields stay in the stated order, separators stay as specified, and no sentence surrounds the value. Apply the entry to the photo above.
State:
h=8 m=34
